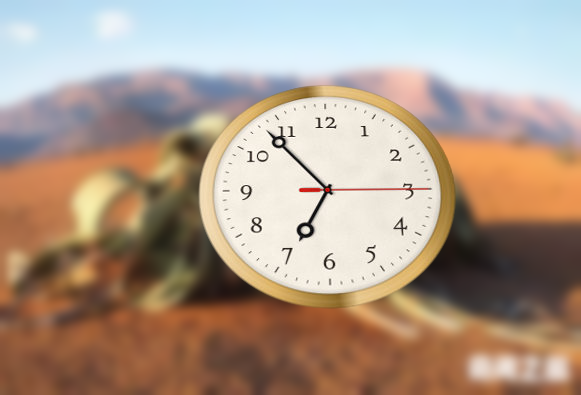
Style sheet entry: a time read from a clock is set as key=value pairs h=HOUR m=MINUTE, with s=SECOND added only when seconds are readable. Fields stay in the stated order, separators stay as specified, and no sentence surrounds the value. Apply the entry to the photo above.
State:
h=6 m=53 s=15
